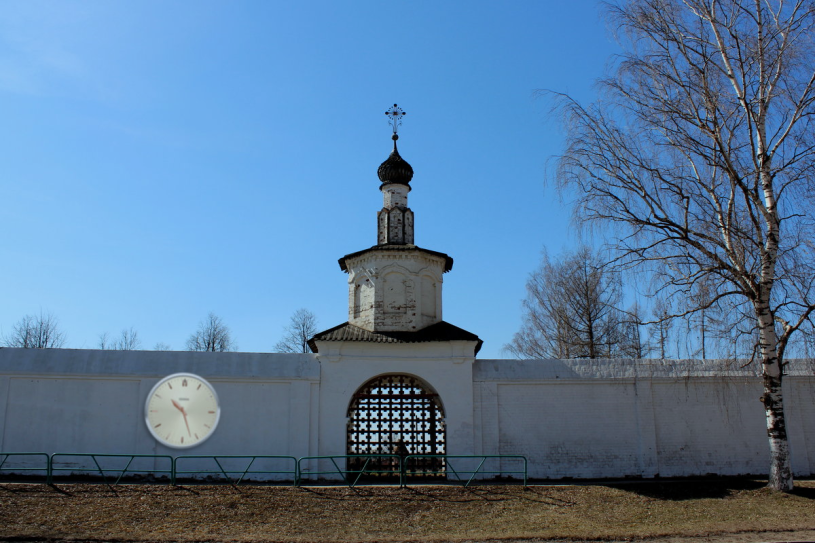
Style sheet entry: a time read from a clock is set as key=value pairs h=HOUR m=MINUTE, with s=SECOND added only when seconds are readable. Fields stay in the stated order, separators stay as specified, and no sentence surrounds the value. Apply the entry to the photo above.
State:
h=10 m=27
